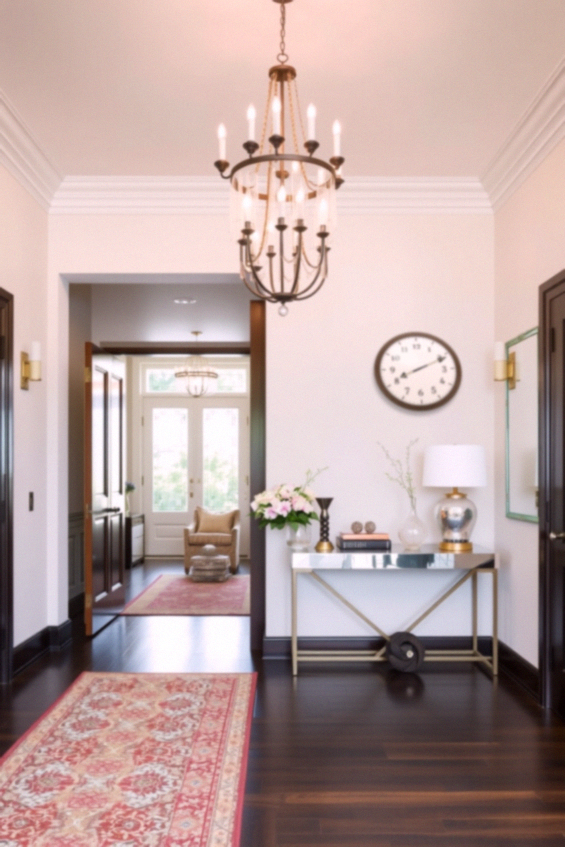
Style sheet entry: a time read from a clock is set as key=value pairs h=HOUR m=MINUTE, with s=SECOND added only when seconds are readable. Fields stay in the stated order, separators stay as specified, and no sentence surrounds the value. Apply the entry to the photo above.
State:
h=8 m=11
